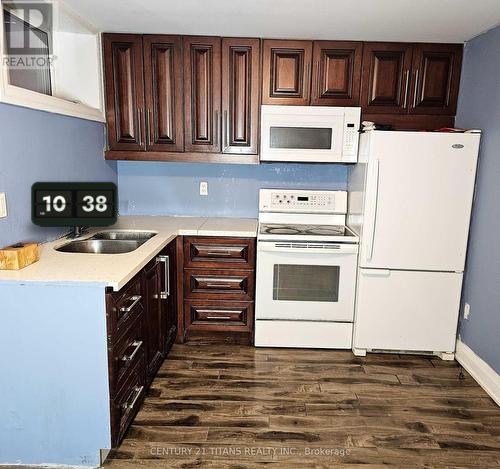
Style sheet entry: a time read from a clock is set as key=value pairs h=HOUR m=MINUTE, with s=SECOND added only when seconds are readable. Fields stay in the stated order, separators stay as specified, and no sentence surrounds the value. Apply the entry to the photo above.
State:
h=10 m=38
